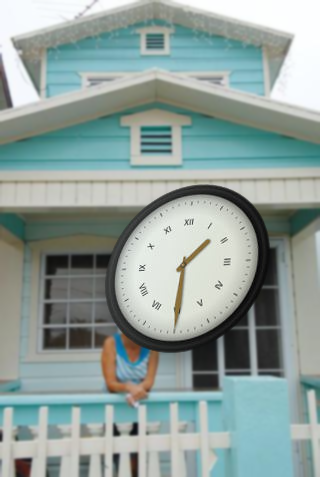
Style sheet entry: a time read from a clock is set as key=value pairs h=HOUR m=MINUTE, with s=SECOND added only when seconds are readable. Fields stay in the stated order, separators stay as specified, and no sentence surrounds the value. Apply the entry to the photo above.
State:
h=1 m=30
